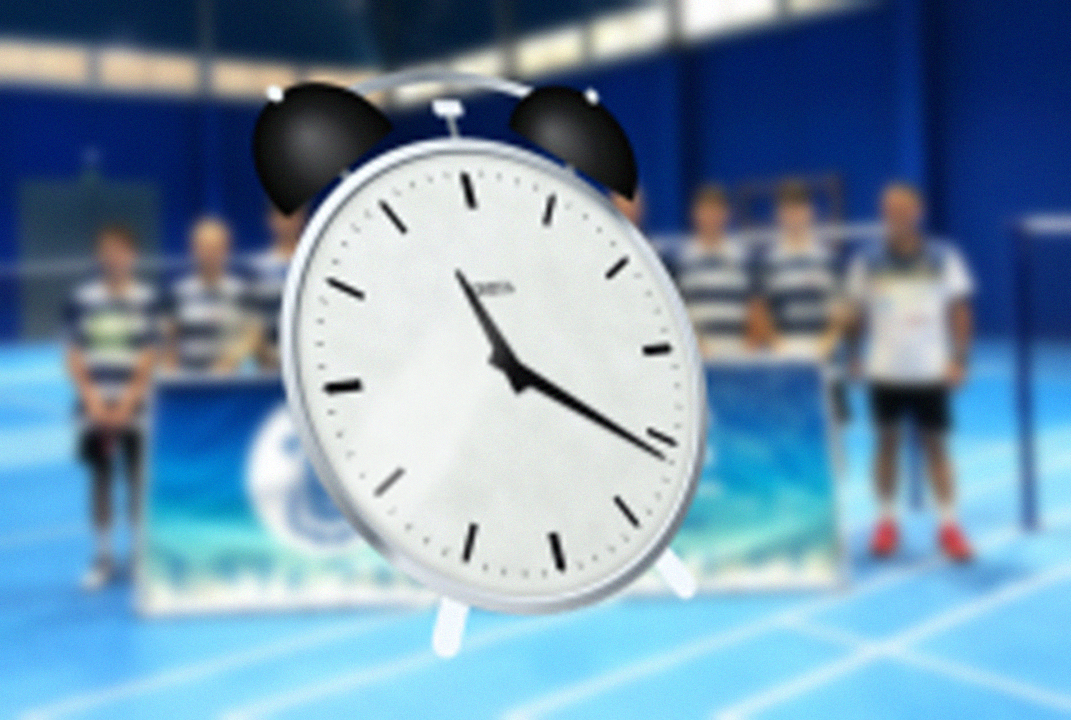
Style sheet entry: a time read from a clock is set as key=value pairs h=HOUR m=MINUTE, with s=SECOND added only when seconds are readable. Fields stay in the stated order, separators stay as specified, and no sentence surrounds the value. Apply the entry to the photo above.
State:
h=11 m=21
